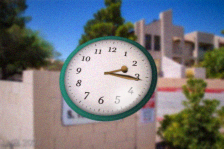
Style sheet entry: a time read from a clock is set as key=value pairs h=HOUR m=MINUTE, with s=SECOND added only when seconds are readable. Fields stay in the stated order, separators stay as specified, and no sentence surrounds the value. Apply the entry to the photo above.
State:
h=2 m=16
